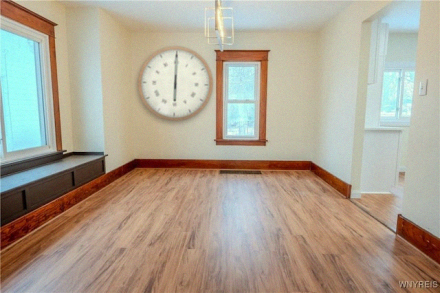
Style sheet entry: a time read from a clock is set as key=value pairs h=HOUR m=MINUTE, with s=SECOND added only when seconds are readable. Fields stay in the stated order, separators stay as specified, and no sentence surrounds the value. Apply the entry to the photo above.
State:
h=6 m=0
